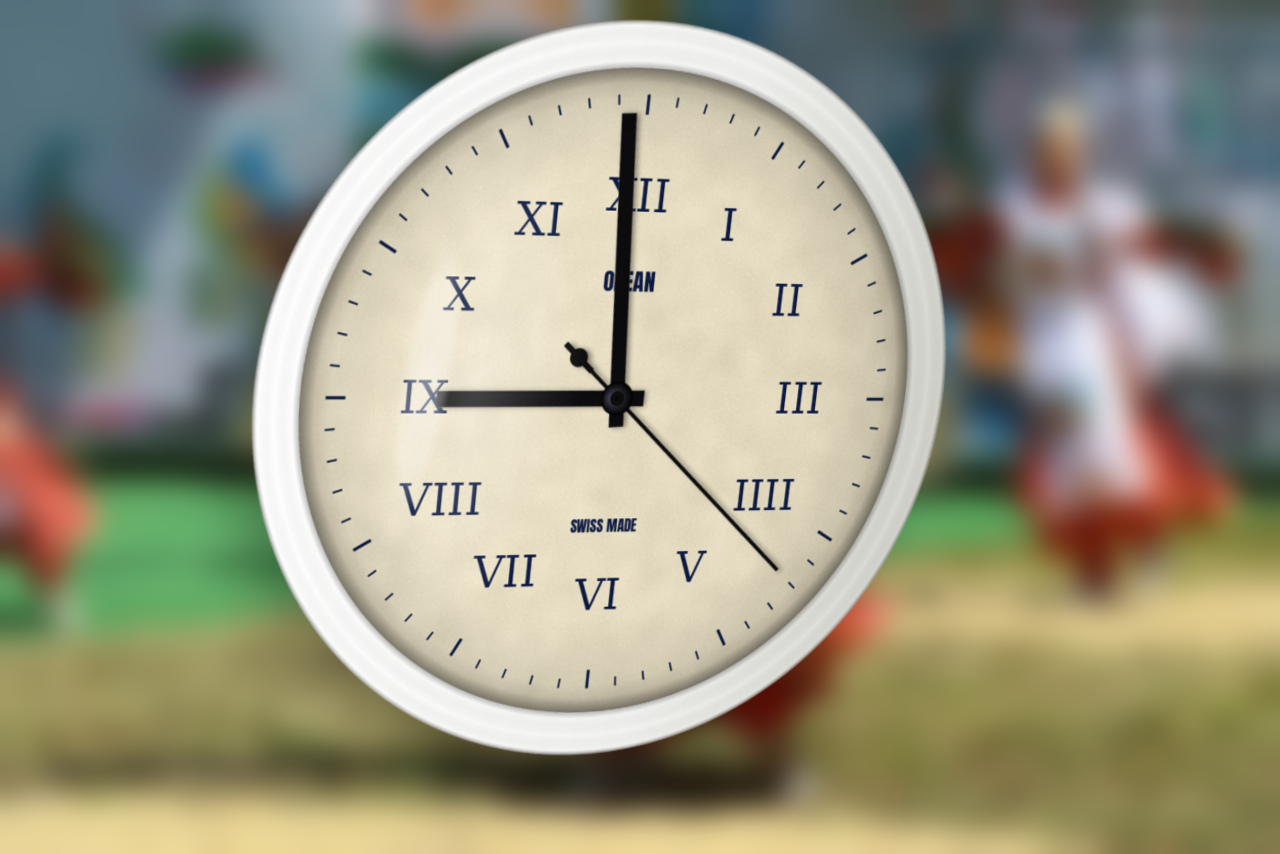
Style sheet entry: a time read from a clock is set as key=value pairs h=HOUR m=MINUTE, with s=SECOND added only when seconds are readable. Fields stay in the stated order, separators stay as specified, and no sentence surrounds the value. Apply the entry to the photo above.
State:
h=8 m=59 s=22
